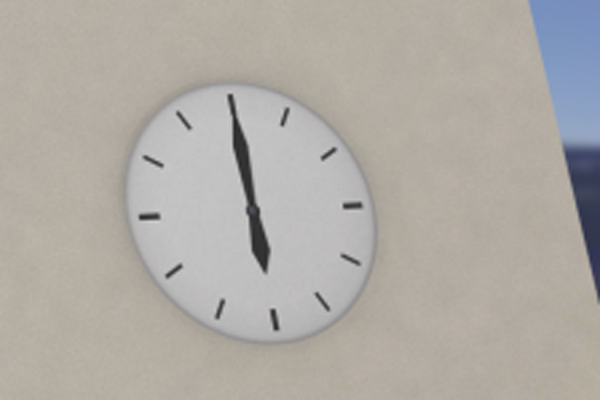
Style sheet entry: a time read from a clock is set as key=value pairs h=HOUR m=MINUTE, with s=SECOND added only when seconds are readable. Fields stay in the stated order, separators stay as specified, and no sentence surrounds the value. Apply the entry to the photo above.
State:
h=6 m=0
